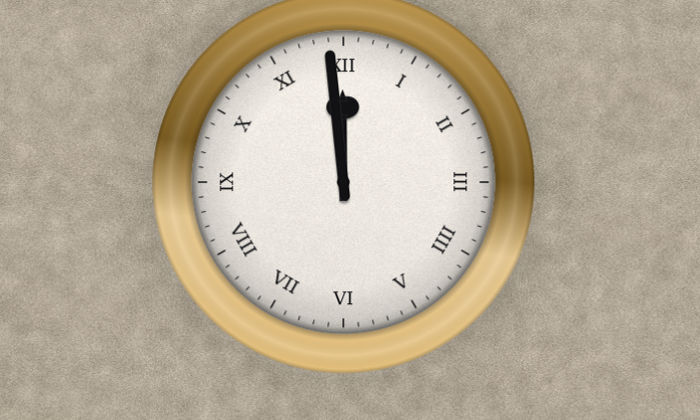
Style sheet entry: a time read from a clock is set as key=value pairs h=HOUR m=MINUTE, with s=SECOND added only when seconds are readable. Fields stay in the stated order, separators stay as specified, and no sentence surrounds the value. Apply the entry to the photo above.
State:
h=11 m=59
